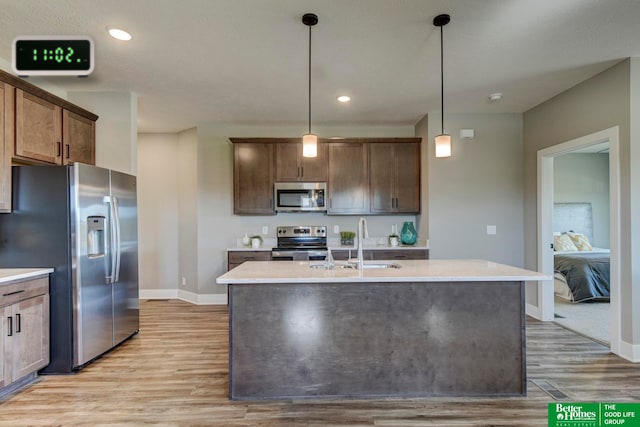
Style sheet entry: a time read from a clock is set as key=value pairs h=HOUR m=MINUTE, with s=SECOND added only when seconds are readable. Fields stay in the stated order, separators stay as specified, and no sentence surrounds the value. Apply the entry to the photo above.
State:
h=11 m=2
